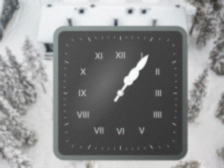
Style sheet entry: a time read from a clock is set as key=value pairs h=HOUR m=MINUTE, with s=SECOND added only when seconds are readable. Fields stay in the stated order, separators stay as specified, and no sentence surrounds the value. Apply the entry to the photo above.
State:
h=1 m=6
